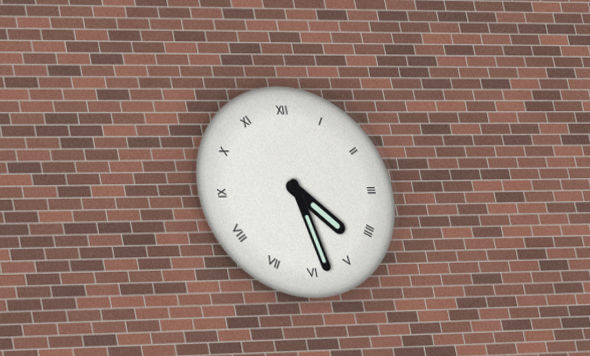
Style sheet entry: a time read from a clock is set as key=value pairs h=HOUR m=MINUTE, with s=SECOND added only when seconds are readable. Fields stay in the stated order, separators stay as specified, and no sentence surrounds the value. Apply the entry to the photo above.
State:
h=4 m=28
